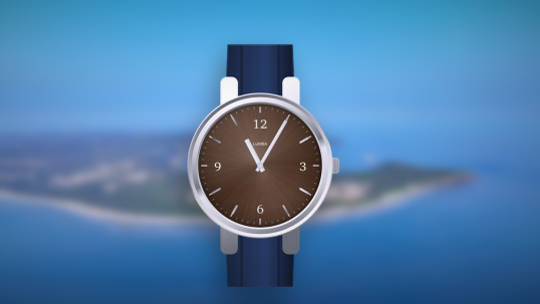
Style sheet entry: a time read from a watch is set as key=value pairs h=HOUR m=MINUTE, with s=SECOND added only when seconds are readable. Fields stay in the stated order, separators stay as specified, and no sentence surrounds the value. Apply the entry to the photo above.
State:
h=11 m=5
